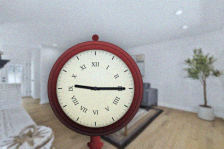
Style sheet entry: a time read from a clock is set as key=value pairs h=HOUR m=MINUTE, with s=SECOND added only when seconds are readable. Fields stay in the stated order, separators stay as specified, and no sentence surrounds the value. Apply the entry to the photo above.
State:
h=9 m=15
